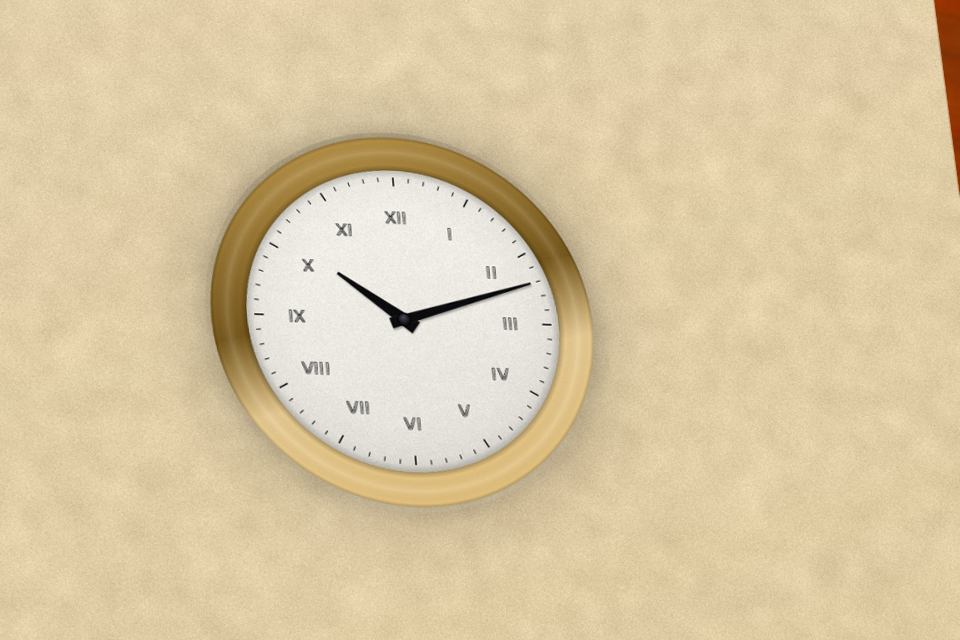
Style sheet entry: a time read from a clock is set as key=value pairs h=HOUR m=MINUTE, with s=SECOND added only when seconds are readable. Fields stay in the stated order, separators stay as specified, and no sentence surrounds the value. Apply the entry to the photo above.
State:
h=10 m=12
